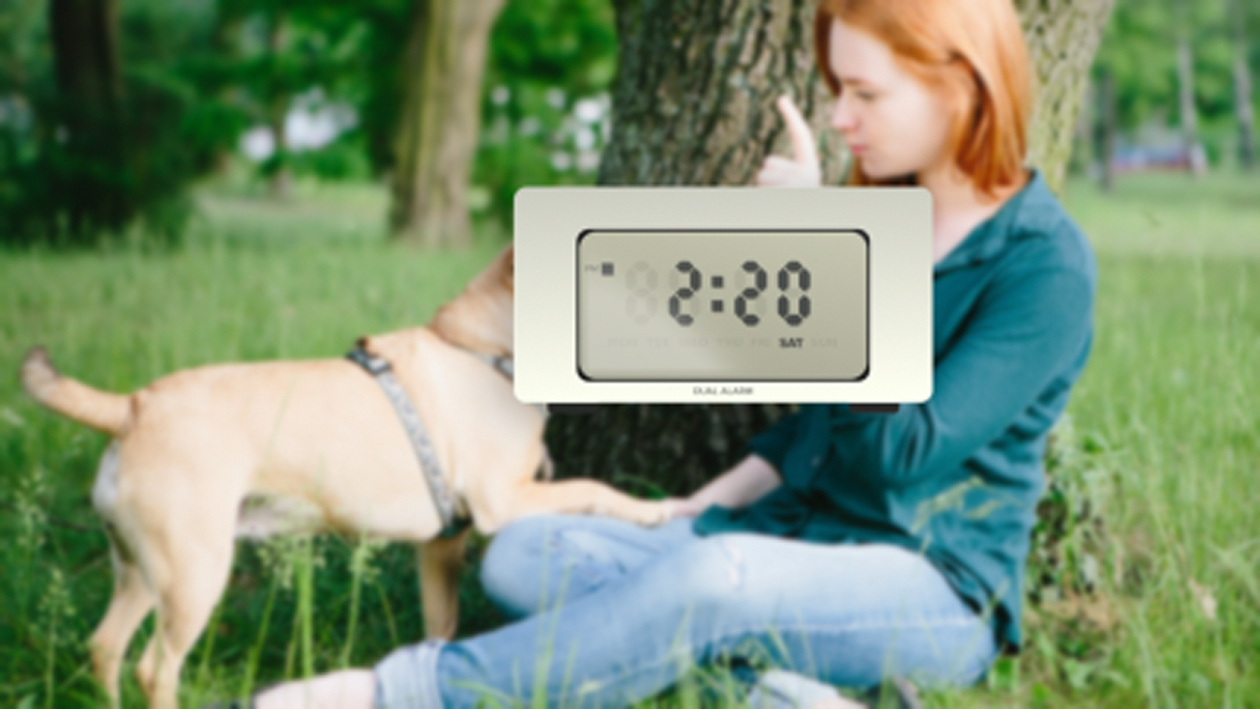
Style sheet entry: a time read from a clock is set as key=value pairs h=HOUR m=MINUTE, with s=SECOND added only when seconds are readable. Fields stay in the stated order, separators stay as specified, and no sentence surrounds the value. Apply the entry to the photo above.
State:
h=2 m=20
